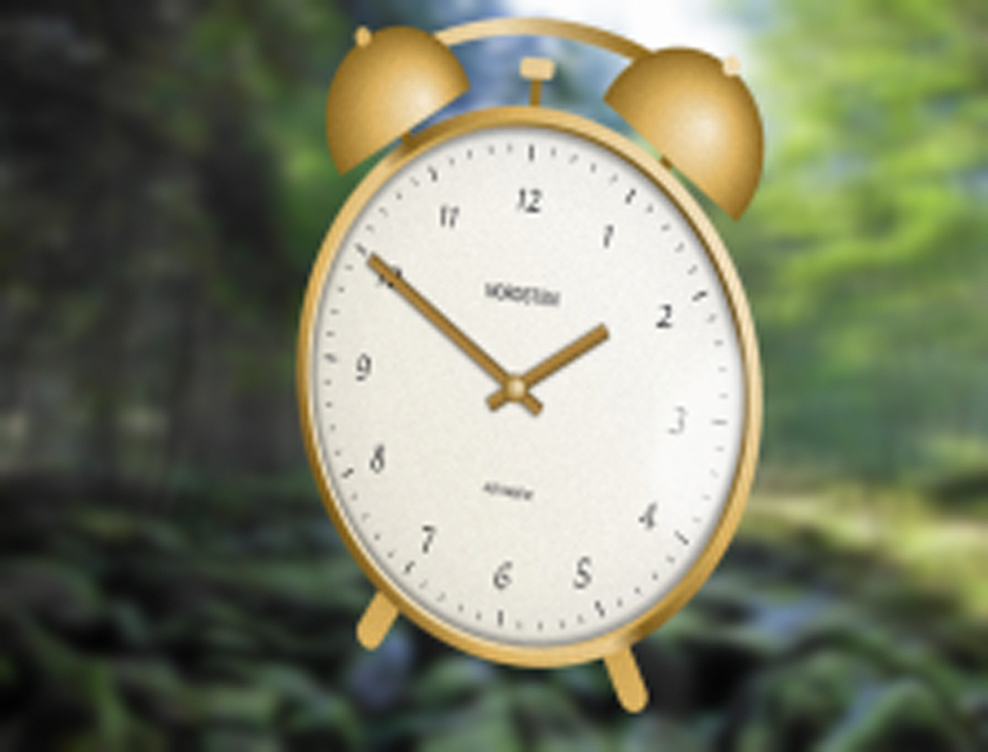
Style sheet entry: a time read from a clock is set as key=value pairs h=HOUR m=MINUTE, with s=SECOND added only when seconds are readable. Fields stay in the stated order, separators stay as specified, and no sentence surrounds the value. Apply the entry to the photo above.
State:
h=1 m=50
